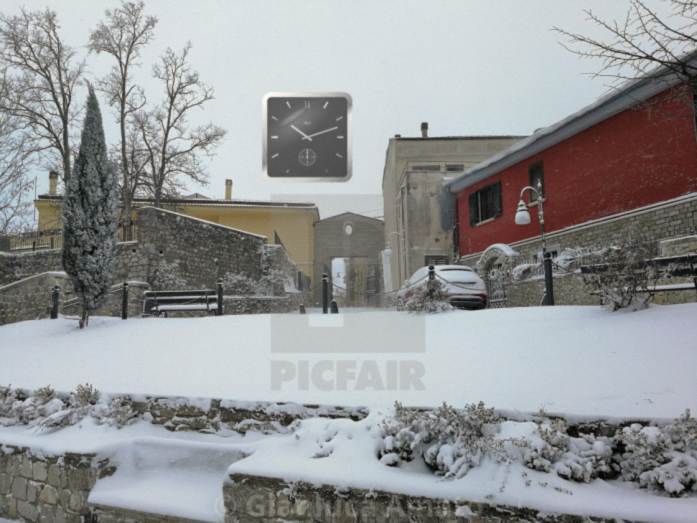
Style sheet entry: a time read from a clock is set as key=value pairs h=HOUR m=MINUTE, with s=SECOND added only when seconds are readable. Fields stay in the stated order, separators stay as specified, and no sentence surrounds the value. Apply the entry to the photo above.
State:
h=10 m=12
